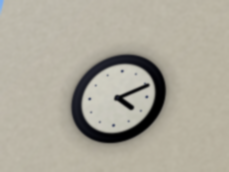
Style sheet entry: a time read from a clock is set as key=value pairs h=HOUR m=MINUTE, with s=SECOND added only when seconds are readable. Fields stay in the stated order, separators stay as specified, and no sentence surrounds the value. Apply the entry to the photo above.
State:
h=4 m=11
